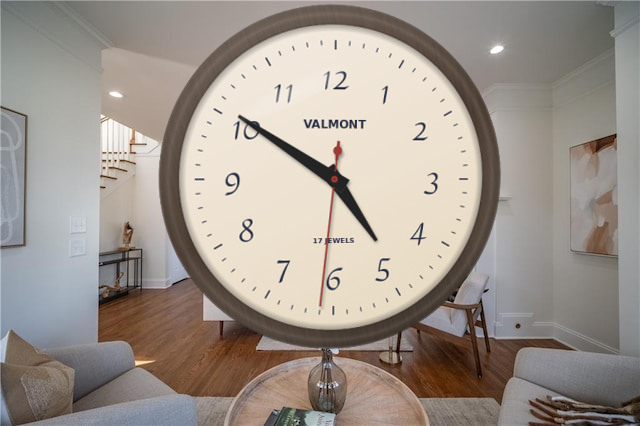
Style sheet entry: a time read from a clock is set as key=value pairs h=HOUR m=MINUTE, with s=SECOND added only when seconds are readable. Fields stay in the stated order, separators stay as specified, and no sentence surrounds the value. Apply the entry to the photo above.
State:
h=4 m=50 s=31
